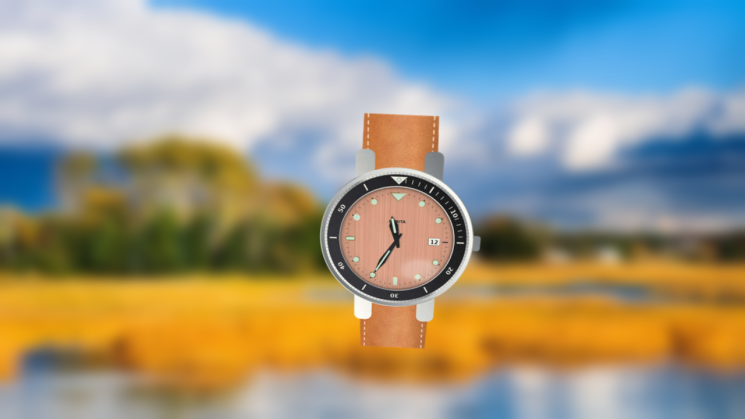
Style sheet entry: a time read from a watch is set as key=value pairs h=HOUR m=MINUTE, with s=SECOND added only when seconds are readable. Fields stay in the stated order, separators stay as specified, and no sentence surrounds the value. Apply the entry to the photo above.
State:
h=11 m=35
